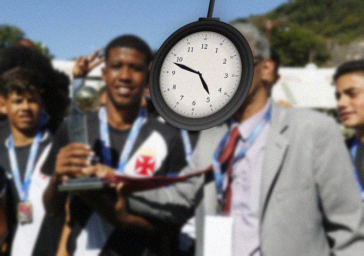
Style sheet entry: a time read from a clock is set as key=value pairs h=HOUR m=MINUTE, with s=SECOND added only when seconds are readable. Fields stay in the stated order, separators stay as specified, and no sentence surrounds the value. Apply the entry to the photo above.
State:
h=4 m=48
